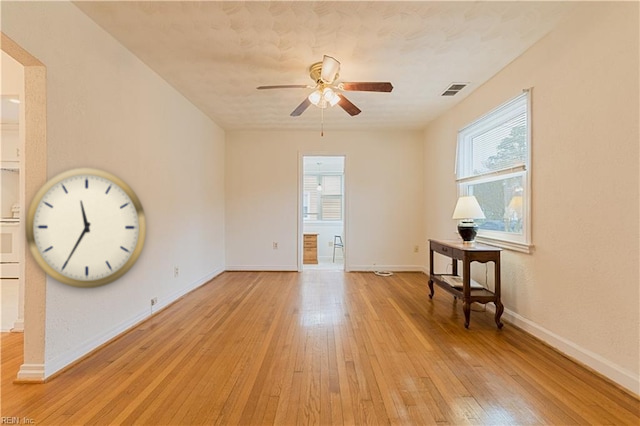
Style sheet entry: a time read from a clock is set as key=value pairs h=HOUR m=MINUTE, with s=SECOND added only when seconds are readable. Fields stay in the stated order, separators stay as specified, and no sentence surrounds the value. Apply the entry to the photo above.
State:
h=11 m=35
